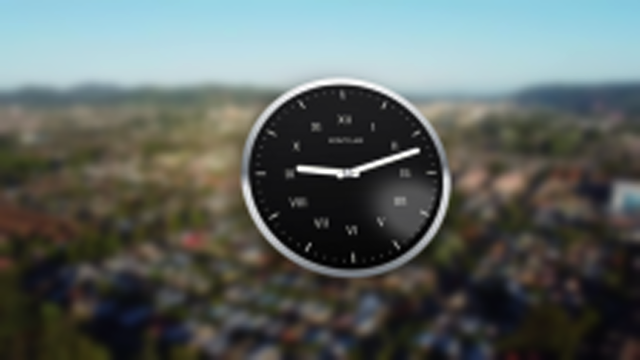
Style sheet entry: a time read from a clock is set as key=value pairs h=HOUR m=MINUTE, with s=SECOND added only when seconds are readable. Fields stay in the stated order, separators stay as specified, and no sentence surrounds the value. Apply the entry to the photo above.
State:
h=9 m=12
